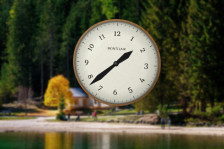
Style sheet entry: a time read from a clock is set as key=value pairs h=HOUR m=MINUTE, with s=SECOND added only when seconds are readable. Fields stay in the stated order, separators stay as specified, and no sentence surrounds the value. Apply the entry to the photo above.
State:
h=1 m=38
